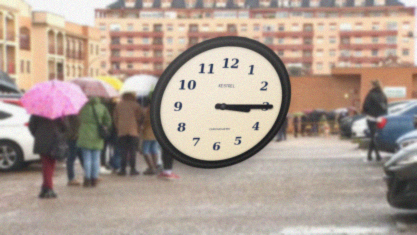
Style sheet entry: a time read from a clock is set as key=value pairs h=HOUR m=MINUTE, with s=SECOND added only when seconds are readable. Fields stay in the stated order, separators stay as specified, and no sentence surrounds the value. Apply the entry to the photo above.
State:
h=3 m=15
